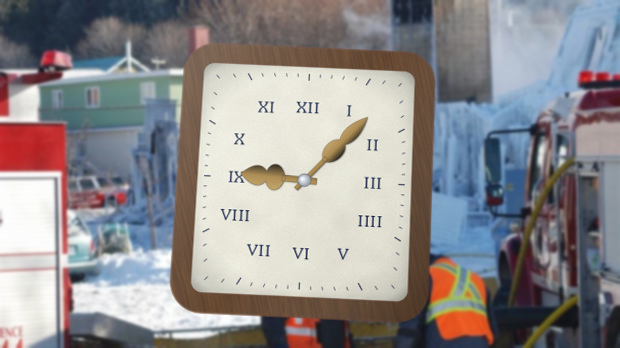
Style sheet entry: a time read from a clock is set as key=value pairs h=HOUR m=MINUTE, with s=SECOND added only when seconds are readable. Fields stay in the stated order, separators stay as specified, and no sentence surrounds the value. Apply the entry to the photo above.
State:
h=9 m=7
